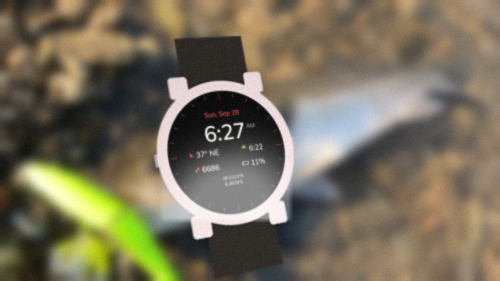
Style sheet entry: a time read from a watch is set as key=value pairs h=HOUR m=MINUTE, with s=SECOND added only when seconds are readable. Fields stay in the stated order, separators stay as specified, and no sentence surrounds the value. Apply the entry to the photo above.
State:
h=6 m=27
